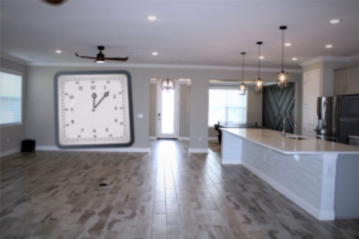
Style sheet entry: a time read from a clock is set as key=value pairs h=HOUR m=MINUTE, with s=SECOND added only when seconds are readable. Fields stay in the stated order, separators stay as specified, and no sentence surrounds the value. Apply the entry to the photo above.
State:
h=12 m=7
